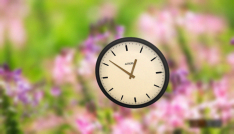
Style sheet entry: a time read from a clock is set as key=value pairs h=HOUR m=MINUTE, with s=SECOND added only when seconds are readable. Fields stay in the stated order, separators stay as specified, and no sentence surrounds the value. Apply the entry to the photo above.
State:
h=12 m=52
